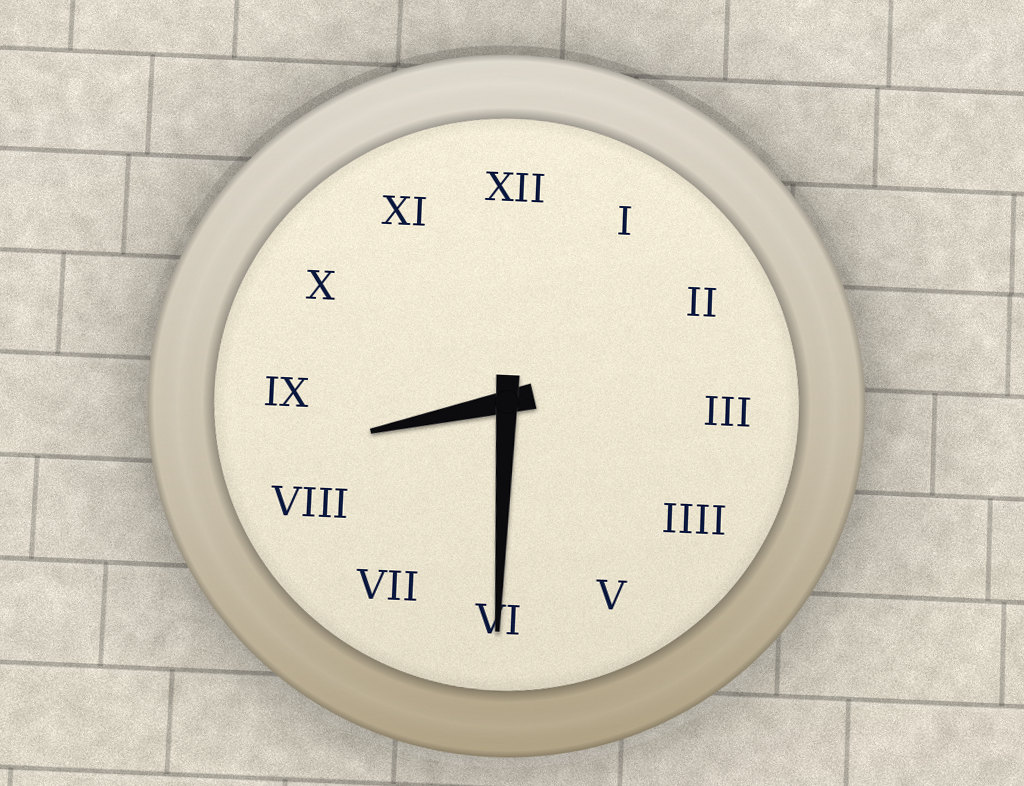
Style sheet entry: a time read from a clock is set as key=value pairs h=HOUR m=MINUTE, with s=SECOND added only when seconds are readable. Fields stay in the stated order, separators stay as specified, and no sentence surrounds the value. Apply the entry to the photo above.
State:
h=8 m=30
